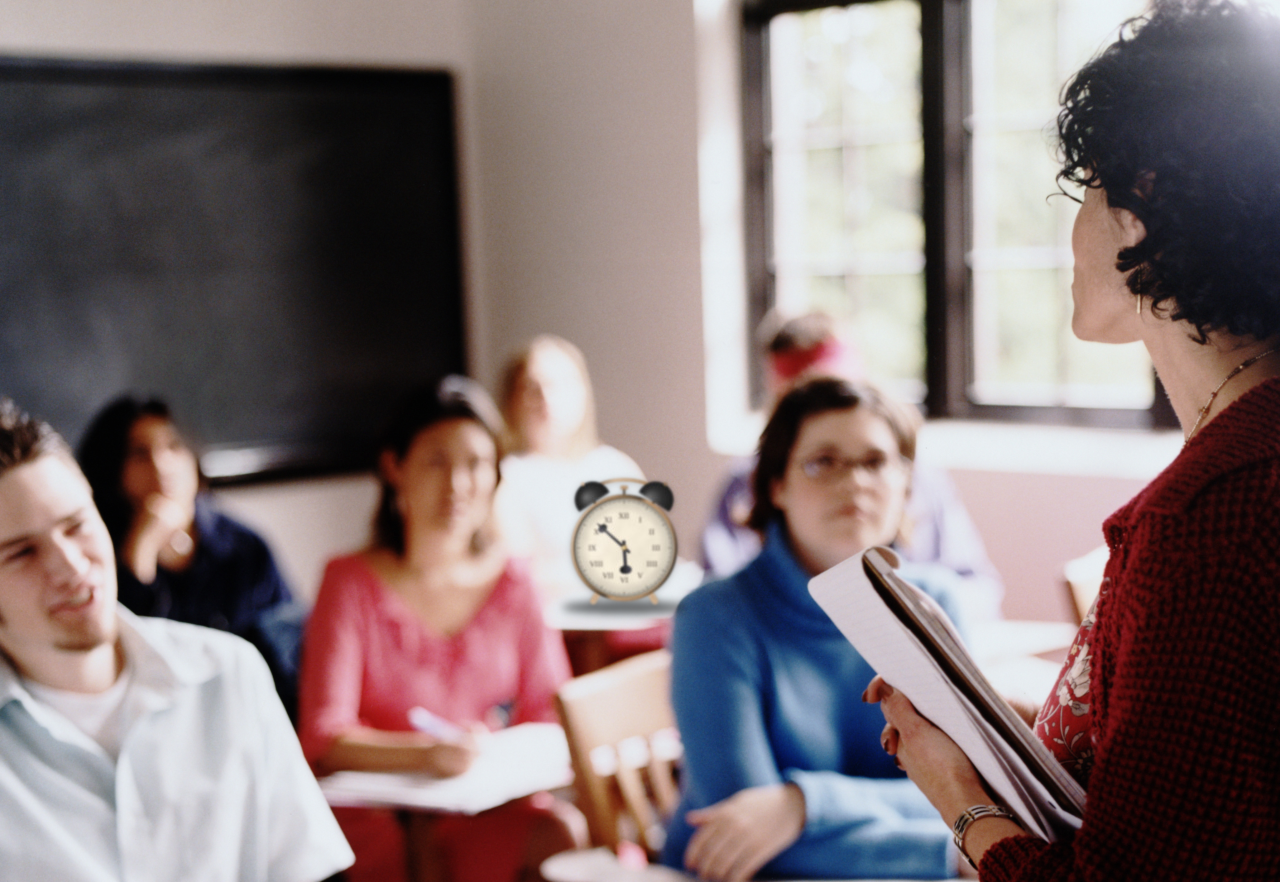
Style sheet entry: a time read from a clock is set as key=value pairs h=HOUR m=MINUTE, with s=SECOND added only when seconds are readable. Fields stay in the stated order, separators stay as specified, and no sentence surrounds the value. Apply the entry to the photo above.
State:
h=5 m=52
